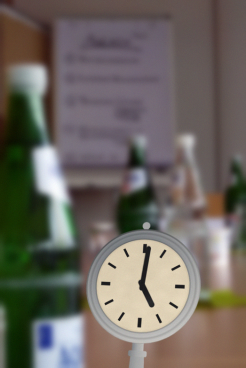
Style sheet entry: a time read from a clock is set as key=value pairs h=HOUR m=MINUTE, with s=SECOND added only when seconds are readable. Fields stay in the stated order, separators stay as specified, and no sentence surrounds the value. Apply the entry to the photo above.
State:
h=5 m=1
